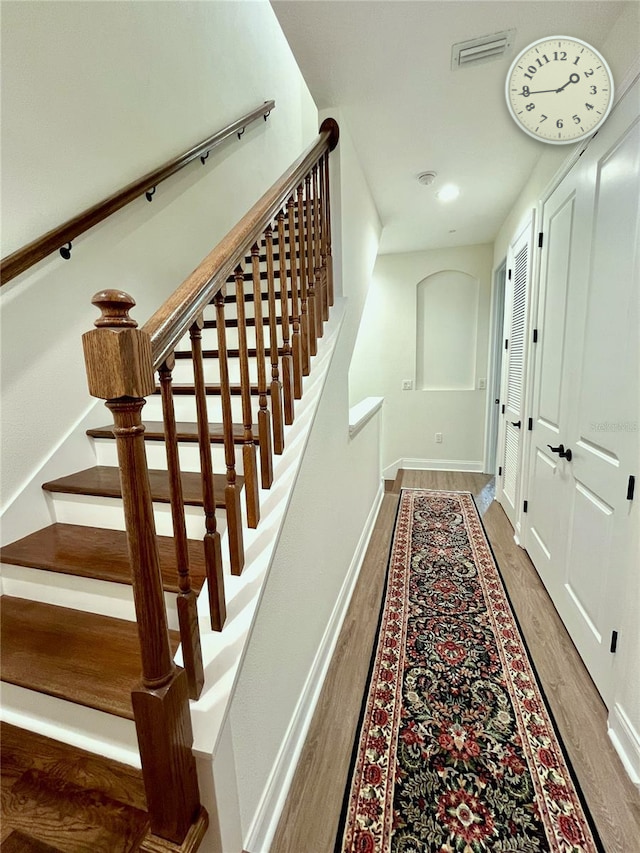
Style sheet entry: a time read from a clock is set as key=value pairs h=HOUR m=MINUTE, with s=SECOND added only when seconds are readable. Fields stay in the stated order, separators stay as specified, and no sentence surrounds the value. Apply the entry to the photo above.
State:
h=1 m=44
